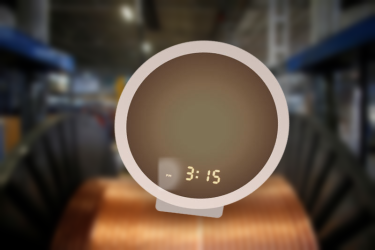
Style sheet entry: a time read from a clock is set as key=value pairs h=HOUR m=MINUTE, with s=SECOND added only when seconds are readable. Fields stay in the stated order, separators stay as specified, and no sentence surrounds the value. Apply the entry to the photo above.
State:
h=3 m=15
